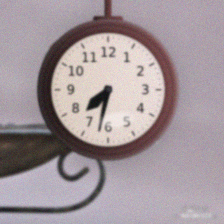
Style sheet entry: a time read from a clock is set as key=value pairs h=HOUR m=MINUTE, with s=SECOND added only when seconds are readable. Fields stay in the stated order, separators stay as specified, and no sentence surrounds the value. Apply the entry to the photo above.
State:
h=7 m=32
